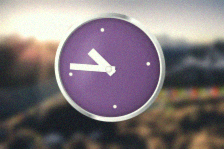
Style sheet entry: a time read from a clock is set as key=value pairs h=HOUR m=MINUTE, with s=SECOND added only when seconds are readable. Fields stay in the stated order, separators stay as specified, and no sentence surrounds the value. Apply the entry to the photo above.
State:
h=10 m=47
